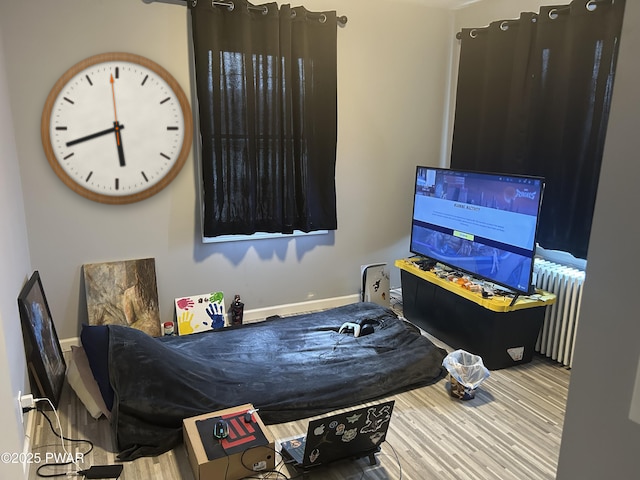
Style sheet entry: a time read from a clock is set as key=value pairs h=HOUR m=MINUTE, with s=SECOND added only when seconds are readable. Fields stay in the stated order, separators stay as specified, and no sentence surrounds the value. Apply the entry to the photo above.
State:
h=5 m=41 s=59
